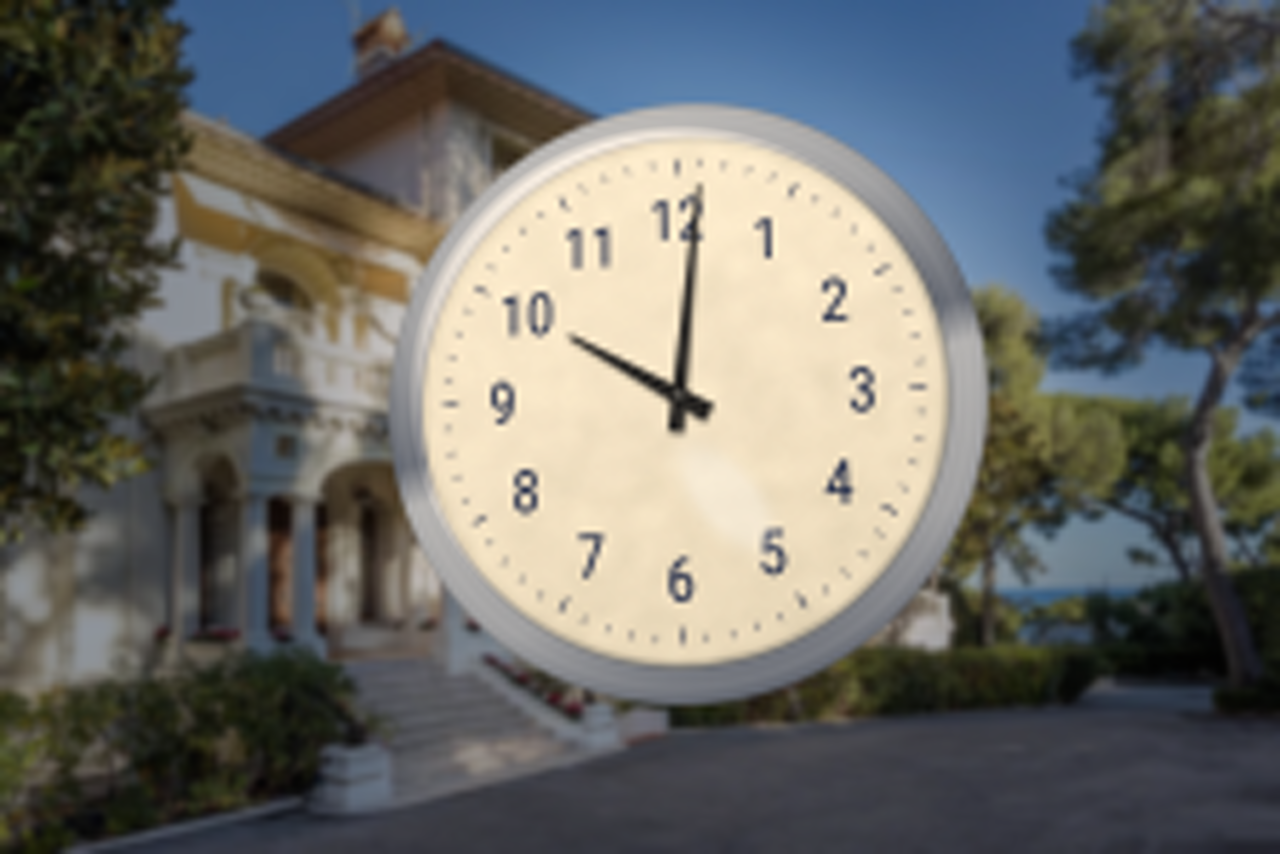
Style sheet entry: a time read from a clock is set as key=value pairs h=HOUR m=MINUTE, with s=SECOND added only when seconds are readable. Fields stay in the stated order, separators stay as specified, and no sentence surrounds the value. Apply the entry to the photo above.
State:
h=10 m=1
